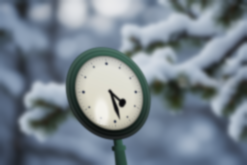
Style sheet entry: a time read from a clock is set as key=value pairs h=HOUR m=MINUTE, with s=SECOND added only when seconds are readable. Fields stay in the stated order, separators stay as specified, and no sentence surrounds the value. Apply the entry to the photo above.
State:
h=4 m=28
